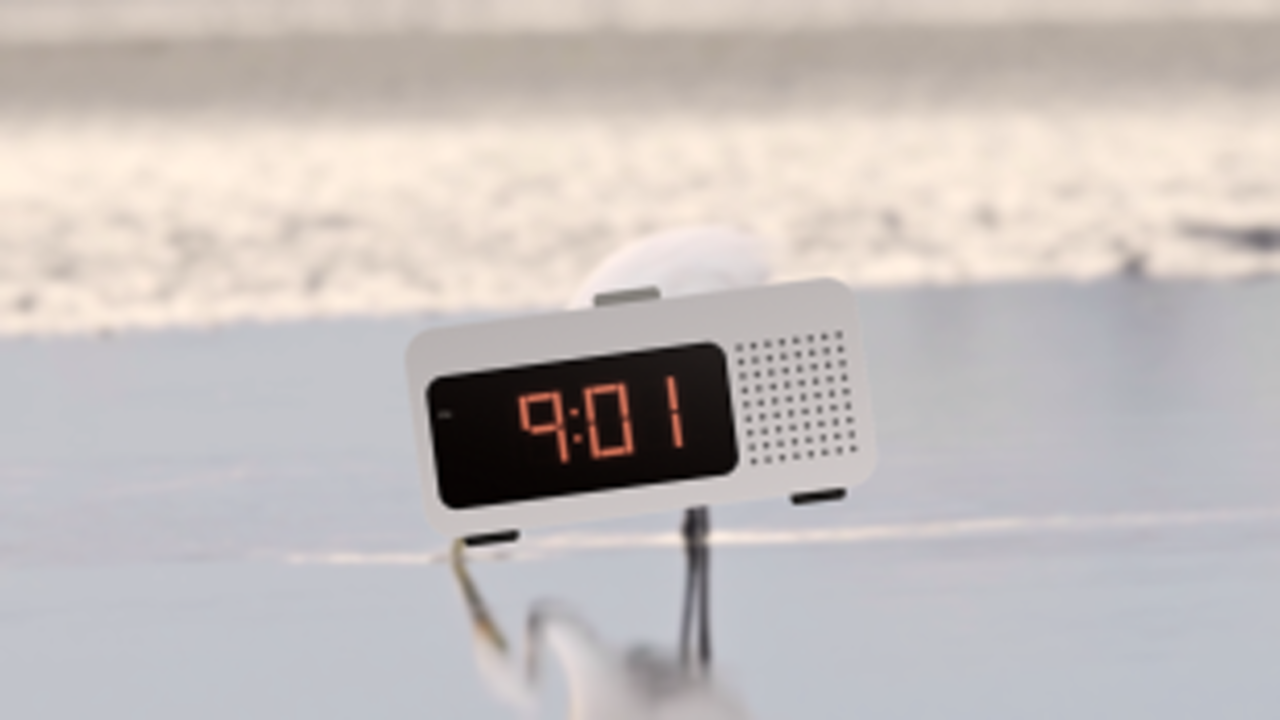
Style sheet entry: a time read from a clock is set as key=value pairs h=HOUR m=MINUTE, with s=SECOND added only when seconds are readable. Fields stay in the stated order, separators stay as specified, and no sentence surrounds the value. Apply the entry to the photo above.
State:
h=9 m=1
